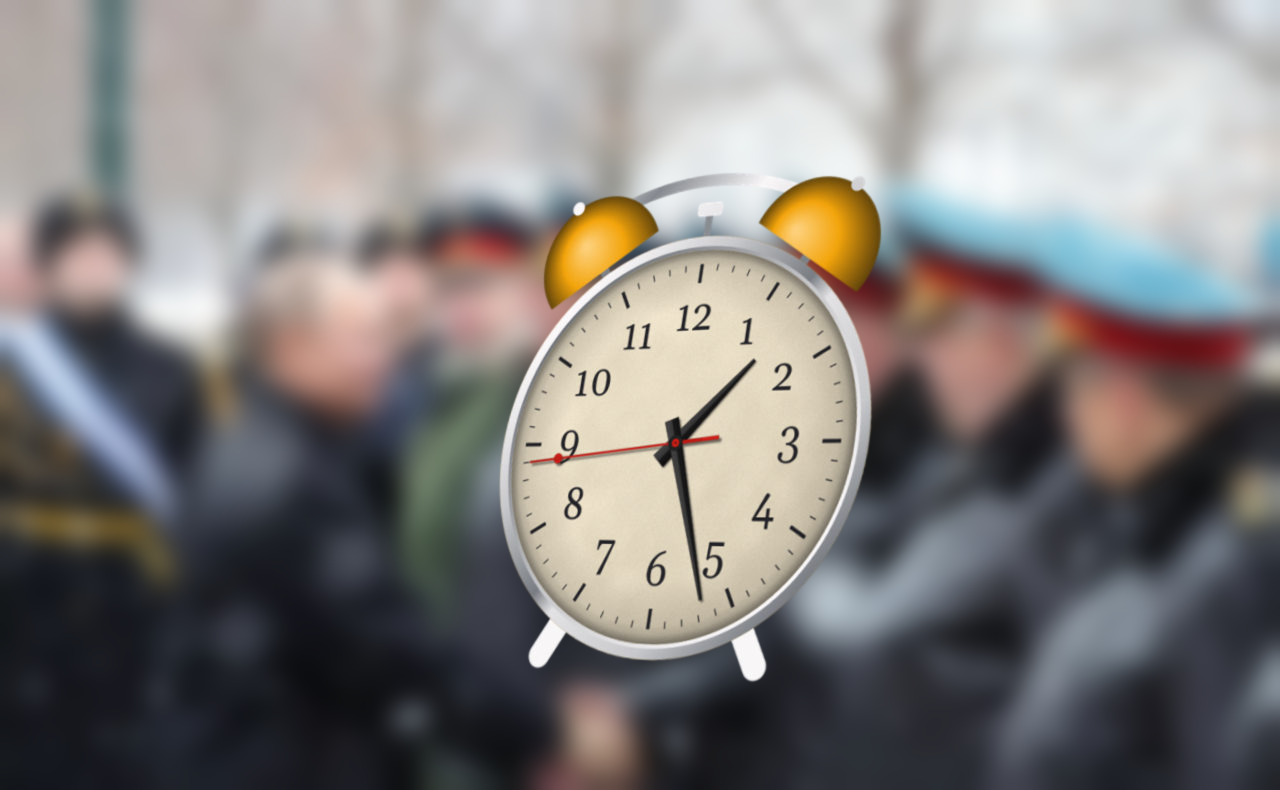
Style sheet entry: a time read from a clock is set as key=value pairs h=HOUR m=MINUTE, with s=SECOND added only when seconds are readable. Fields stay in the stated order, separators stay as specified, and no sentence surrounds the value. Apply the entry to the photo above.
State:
h=1 m=26 s=44
